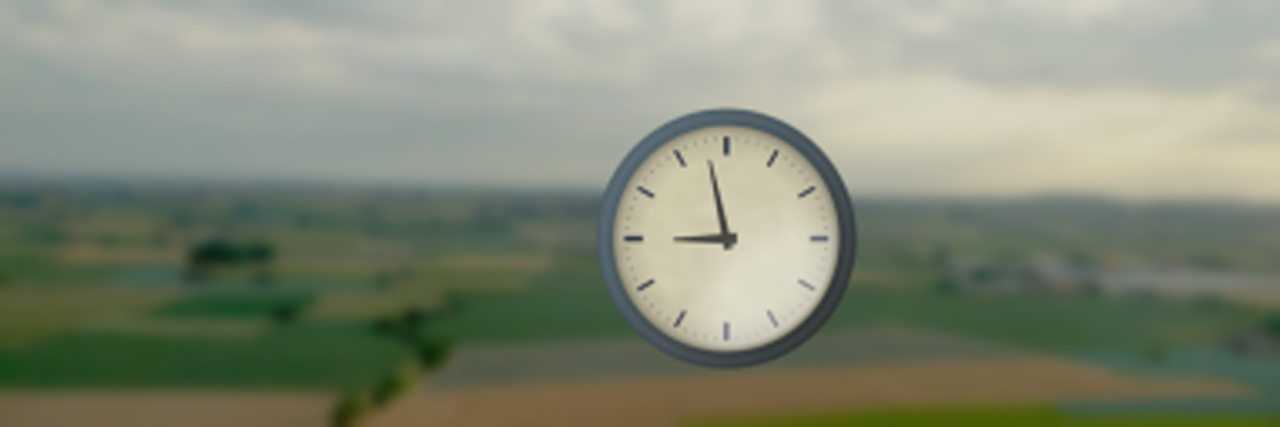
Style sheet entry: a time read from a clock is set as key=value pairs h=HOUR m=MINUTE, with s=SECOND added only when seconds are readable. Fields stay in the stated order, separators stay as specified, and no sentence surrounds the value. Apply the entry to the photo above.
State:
h=8 m=58
